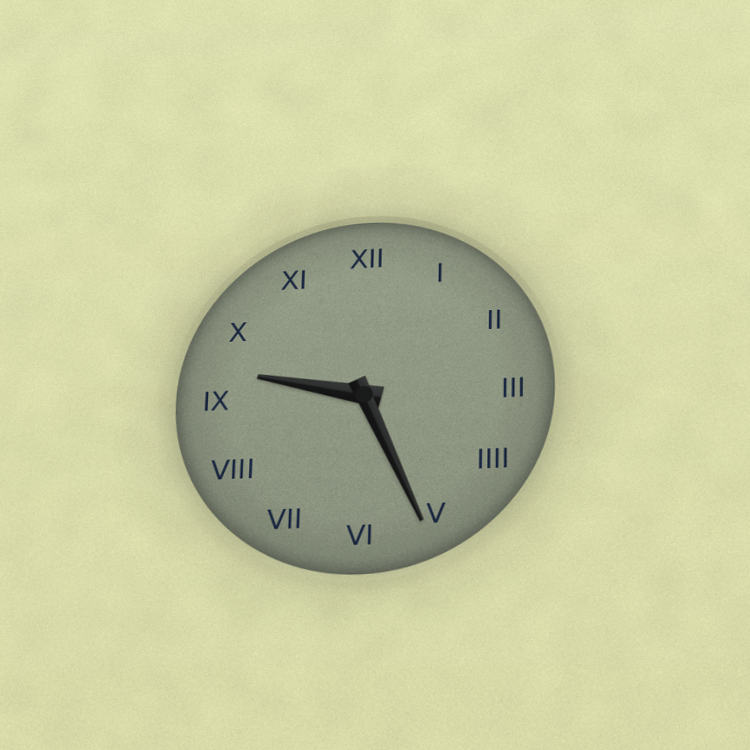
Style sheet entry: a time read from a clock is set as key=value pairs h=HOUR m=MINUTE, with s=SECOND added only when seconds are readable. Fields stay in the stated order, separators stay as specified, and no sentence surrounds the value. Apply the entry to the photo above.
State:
h=9 m=26
